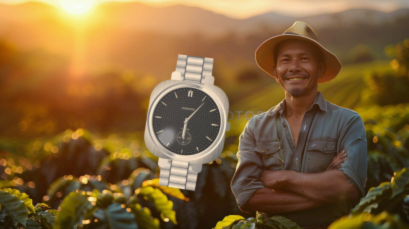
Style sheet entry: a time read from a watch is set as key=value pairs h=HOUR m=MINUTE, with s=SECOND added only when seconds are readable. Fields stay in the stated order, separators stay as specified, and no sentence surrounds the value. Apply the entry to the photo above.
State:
h=6 m=6
